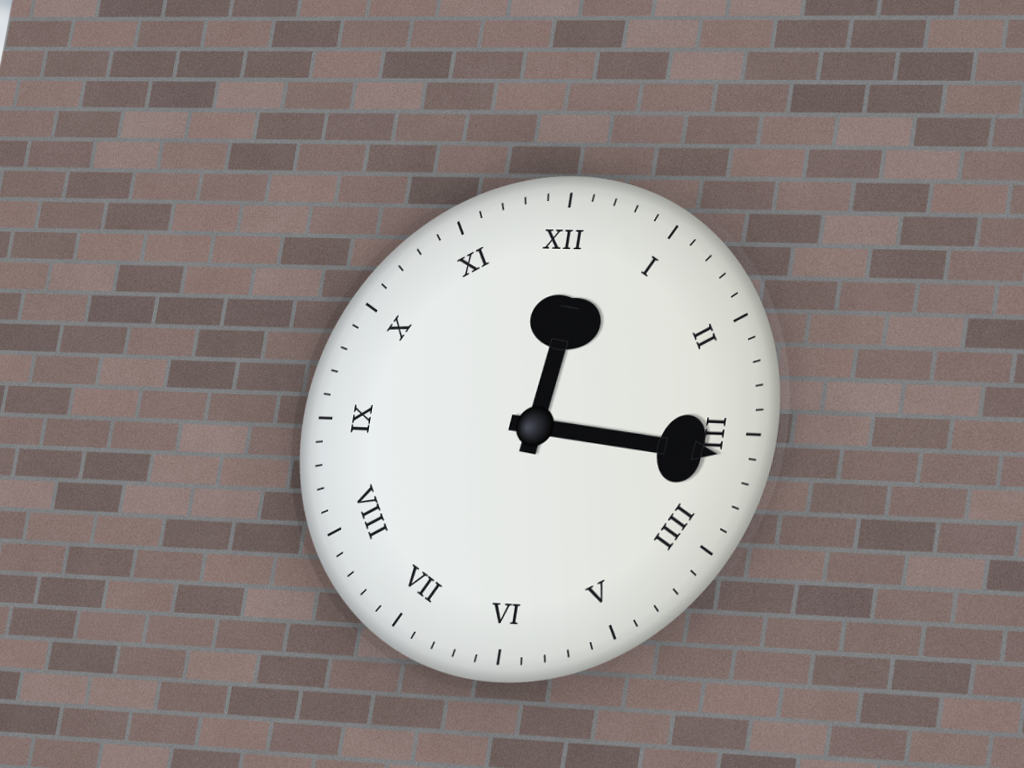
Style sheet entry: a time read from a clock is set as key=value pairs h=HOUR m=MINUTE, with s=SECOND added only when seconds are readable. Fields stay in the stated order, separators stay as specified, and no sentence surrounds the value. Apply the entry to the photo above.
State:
h=12 m=16
